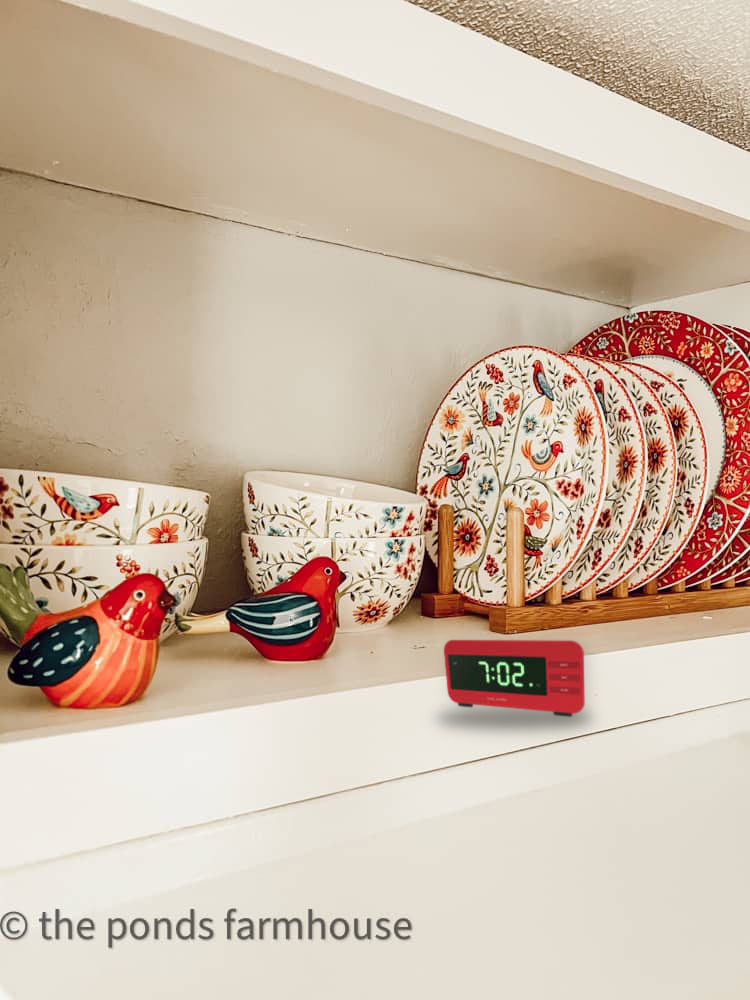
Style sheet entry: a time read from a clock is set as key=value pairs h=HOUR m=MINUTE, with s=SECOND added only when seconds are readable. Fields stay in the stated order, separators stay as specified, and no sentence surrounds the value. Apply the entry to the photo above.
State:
h=7 m=2
